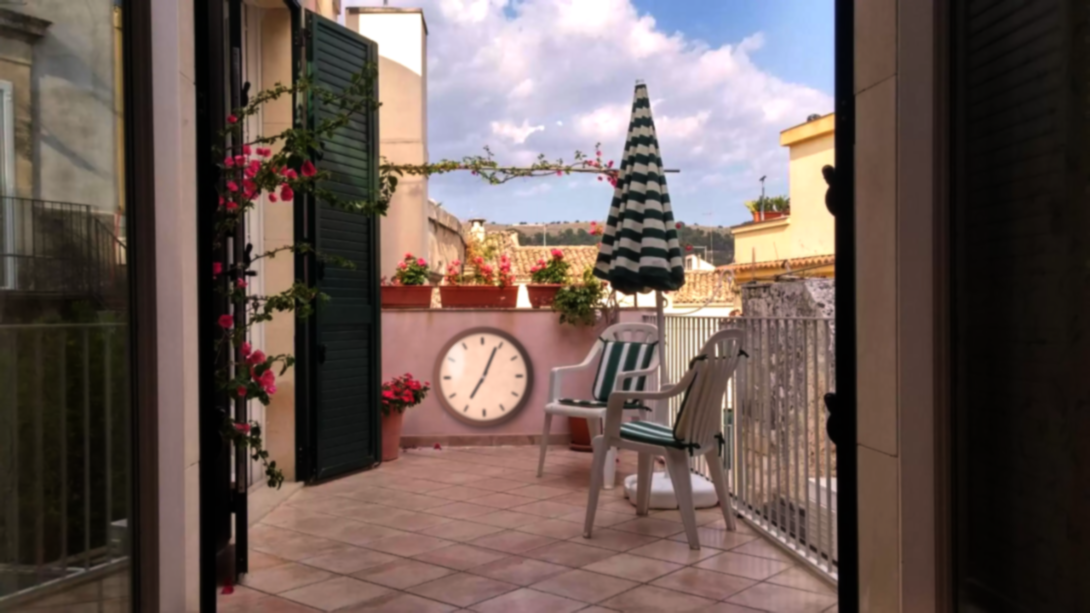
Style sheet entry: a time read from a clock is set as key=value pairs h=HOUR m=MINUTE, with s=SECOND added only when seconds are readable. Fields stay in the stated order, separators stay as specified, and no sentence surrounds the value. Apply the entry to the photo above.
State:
h=7 m=4
